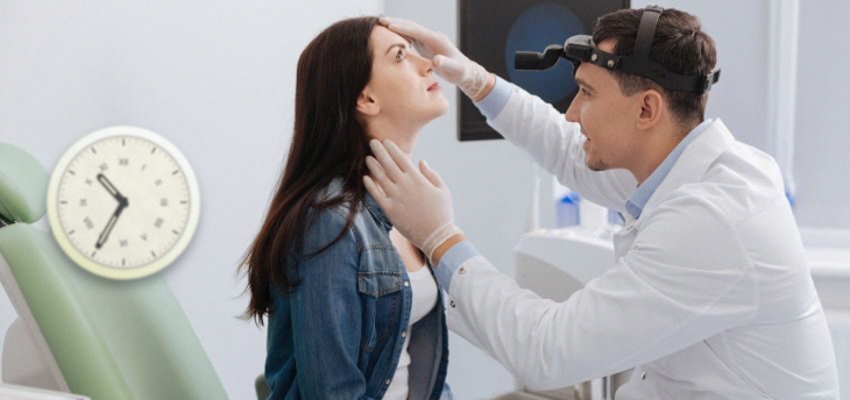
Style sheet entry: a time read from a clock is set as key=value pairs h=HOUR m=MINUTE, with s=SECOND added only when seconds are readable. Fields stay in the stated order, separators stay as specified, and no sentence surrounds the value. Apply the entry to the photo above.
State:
h=10 m=35
